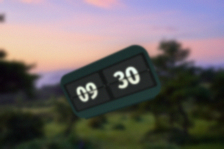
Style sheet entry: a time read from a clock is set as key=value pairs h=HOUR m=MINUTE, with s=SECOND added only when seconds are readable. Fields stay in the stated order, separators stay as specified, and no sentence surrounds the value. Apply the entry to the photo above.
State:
h=9 m=30
